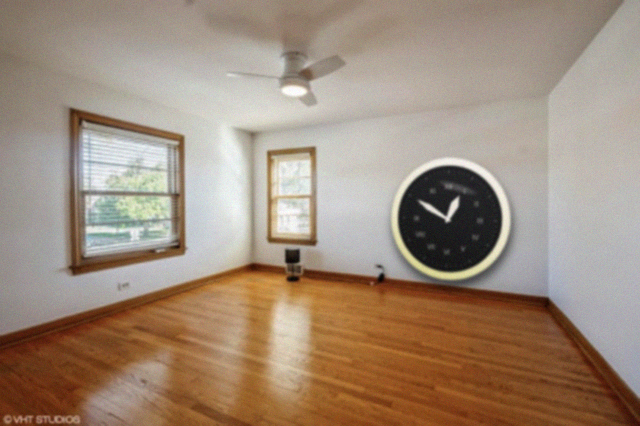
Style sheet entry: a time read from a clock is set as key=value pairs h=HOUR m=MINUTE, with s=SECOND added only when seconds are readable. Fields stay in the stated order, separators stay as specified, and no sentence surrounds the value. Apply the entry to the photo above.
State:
h=12 m=50
